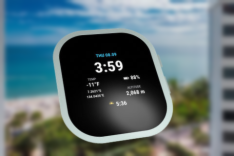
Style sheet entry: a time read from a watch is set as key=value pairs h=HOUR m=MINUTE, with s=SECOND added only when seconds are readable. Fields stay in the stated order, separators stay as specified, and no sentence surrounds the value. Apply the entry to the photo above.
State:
h=3 m=59
